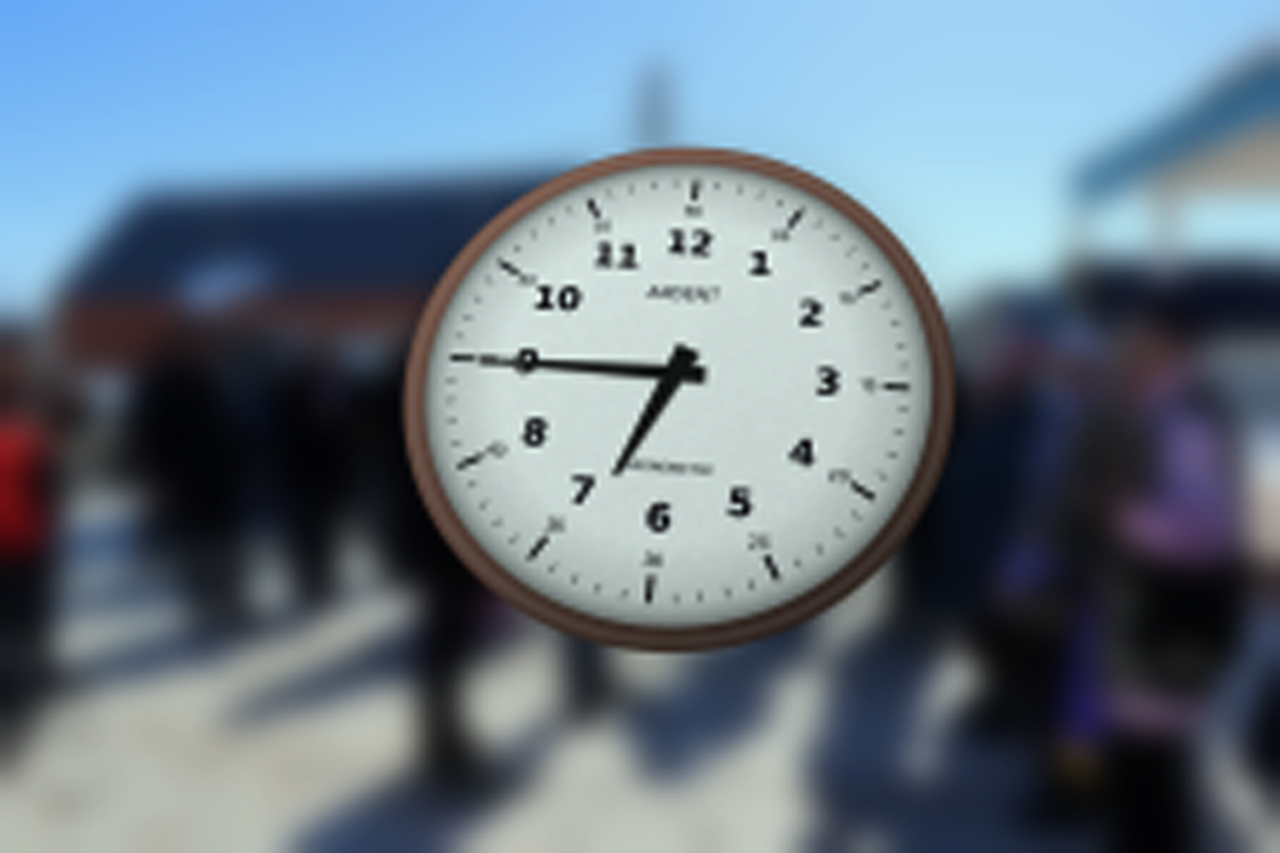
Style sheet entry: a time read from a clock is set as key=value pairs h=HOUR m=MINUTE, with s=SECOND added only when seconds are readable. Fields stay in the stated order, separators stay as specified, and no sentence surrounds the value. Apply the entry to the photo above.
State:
h=6 m=45
